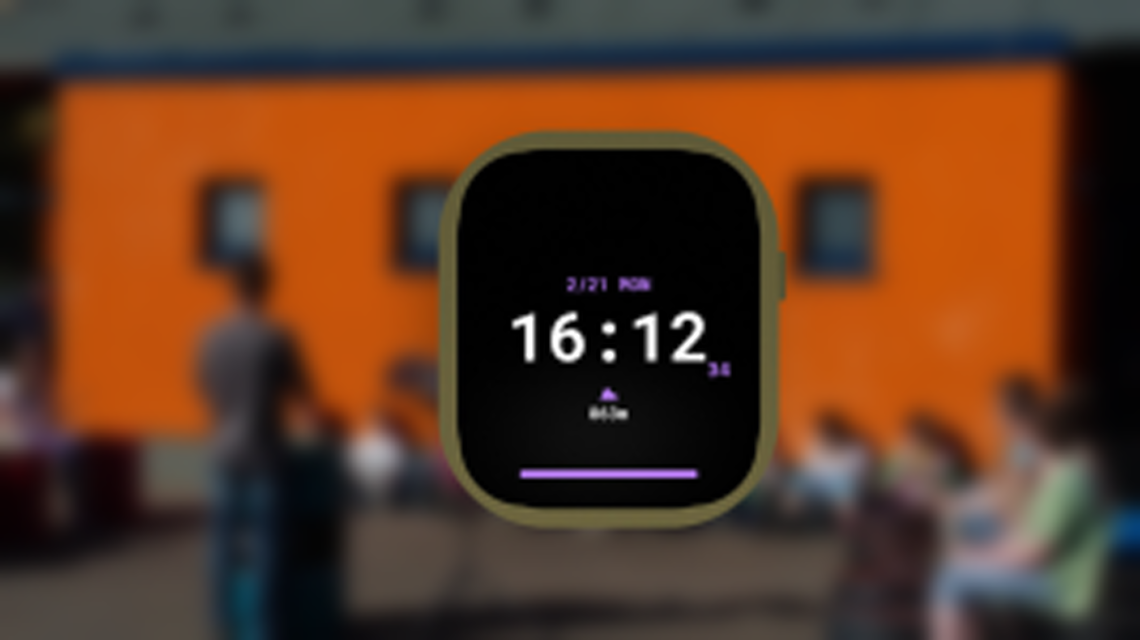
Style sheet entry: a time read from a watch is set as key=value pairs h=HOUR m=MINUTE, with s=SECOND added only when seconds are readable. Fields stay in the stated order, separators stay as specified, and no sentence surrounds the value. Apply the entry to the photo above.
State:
h=16 m=12
